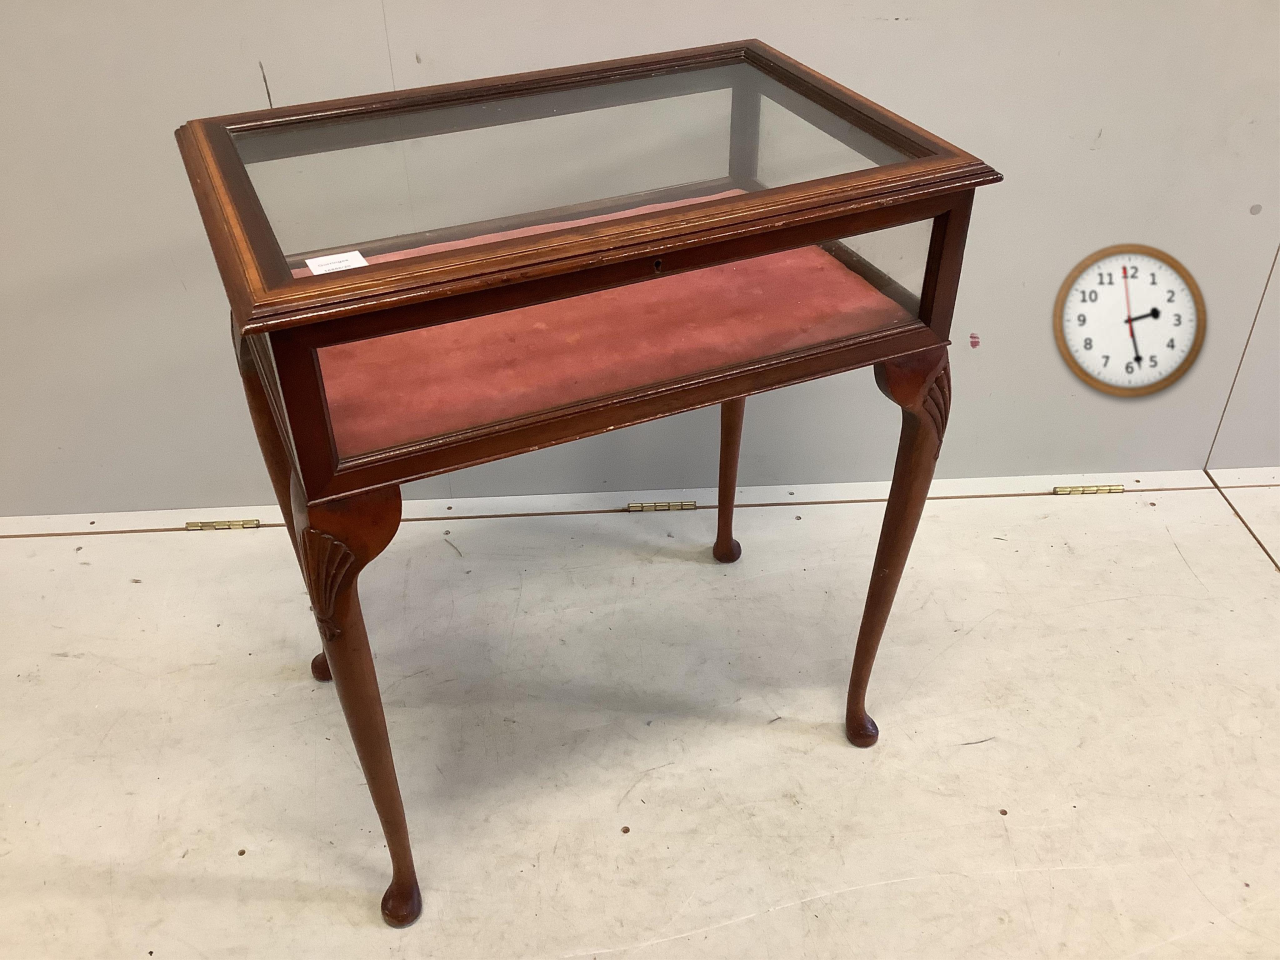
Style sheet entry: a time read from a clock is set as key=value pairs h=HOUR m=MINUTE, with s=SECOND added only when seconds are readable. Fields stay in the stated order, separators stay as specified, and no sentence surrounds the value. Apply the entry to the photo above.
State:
h=2 m=27 s=59
